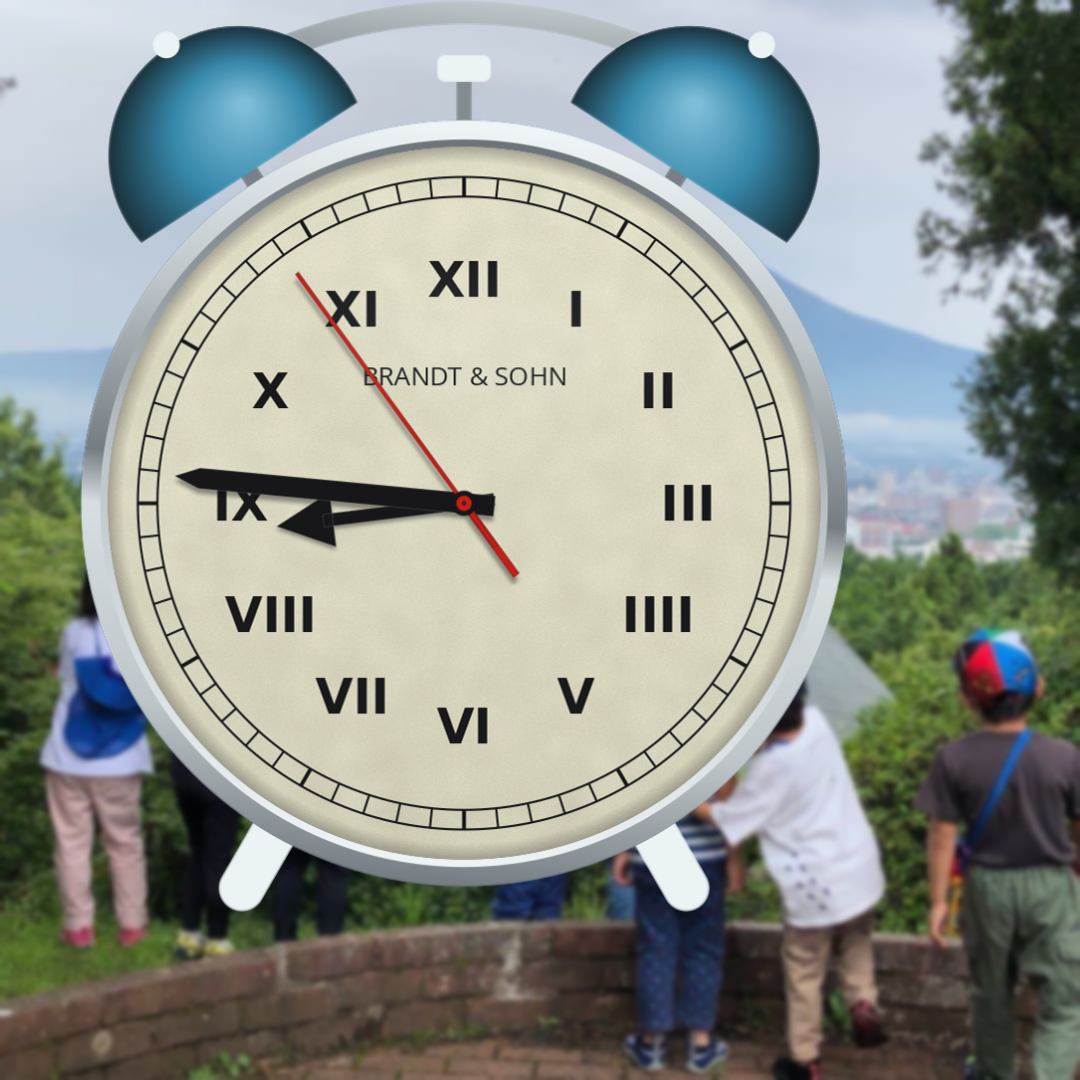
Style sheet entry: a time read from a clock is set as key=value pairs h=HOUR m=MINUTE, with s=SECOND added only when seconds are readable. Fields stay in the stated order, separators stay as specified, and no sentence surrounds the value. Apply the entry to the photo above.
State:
h=8 m=45 s=54
